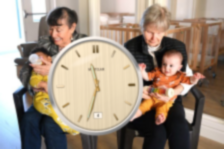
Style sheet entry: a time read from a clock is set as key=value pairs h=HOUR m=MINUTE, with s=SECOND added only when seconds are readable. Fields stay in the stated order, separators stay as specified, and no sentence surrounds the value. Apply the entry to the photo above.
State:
h=11 m=33
